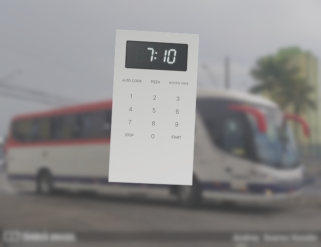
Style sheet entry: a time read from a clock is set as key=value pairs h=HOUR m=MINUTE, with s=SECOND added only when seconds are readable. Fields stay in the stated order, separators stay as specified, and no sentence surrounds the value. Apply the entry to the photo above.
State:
h=7 m=10
